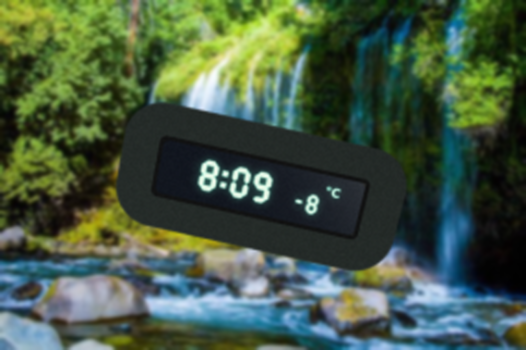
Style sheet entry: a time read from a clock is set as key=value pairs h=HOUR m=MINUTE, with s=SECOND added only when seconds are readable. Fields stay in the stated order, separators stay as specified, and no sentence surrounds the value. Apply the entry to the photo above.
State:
h=8 m=9
